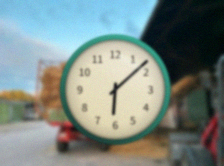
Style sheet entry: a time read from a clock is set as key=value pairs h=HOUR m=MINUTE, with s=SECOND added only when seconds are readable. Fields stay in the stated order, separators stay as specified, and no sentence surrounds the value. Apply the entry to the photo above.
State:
h=6 m=8
